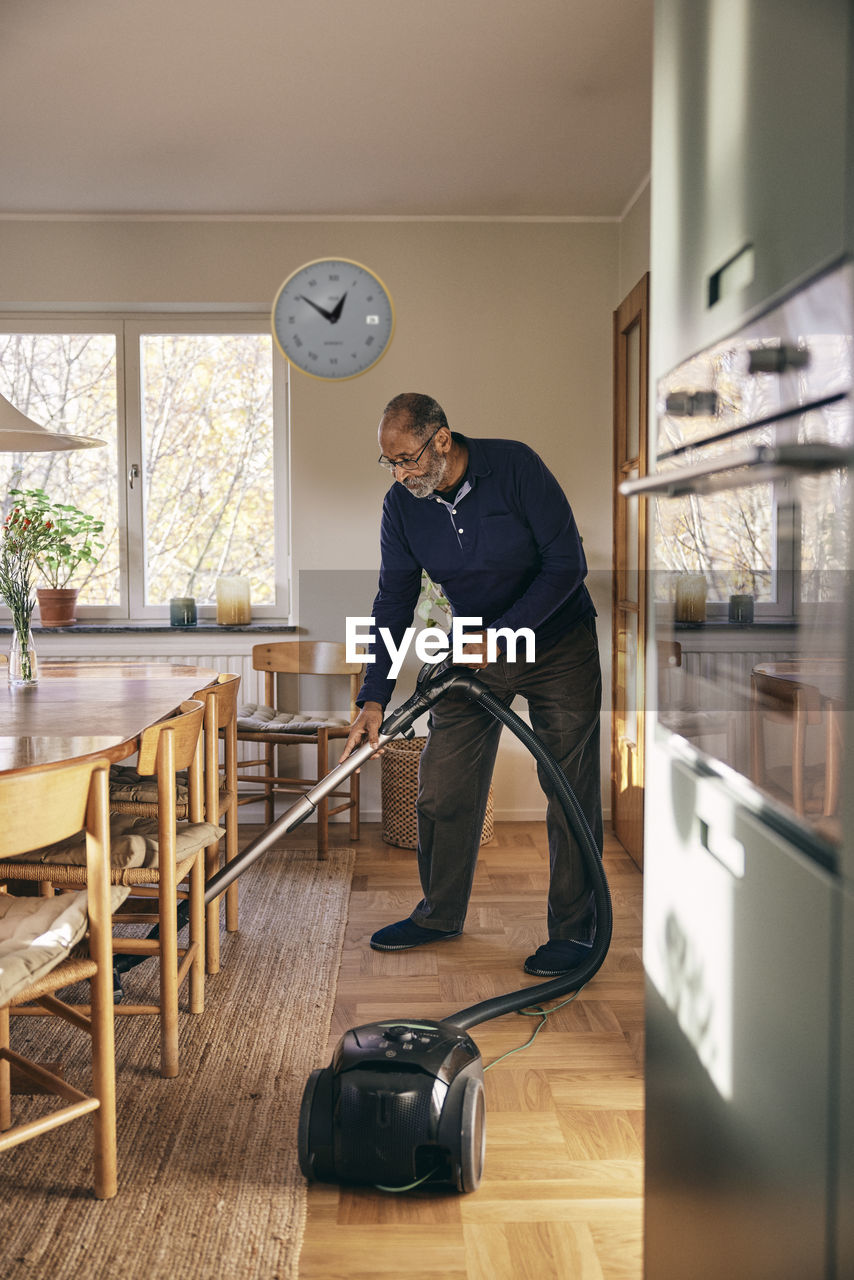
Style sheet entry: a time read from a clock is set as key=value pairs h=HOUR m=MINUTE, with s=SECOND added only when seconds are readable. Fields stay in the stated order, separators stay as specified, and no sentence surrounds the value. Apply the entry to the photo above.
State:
h=12 m=51
